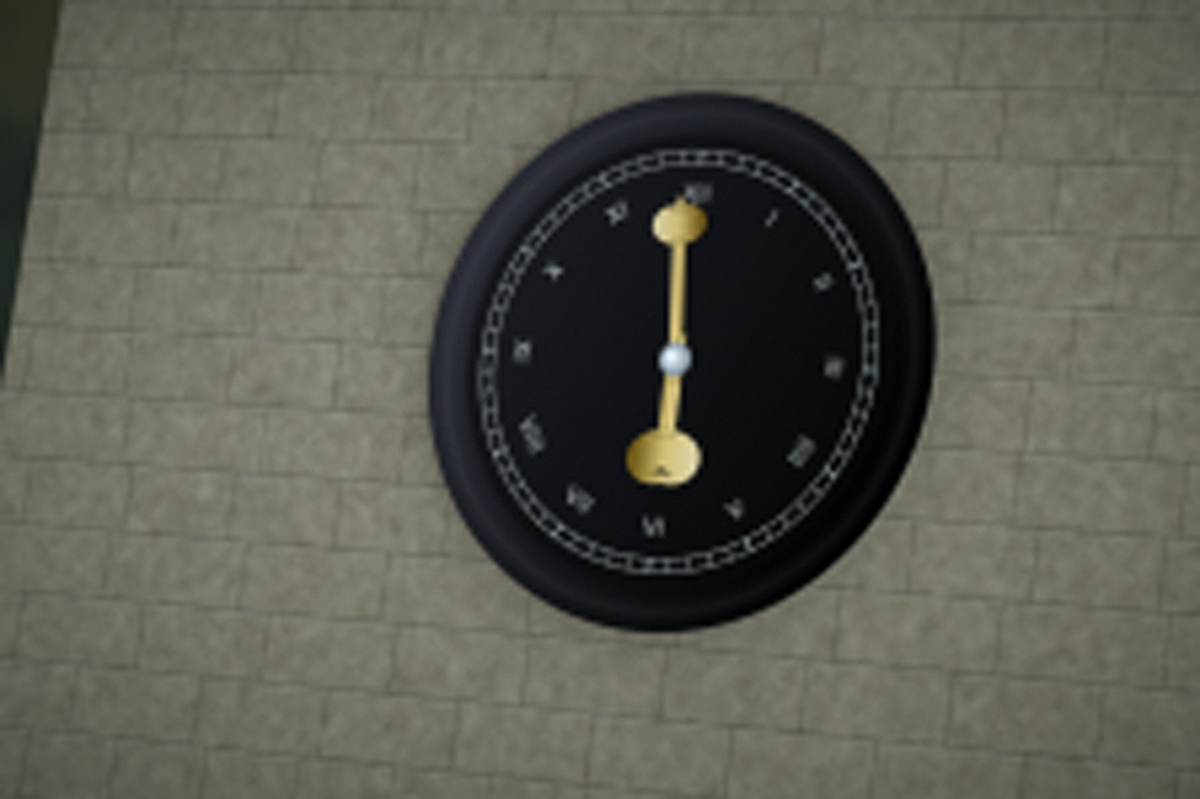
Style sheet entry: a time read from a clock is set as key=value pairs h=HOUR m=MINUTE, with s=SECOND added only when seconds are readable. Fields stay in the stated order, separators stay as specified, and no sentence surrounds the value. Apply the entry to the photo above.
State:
h=5 m=59
